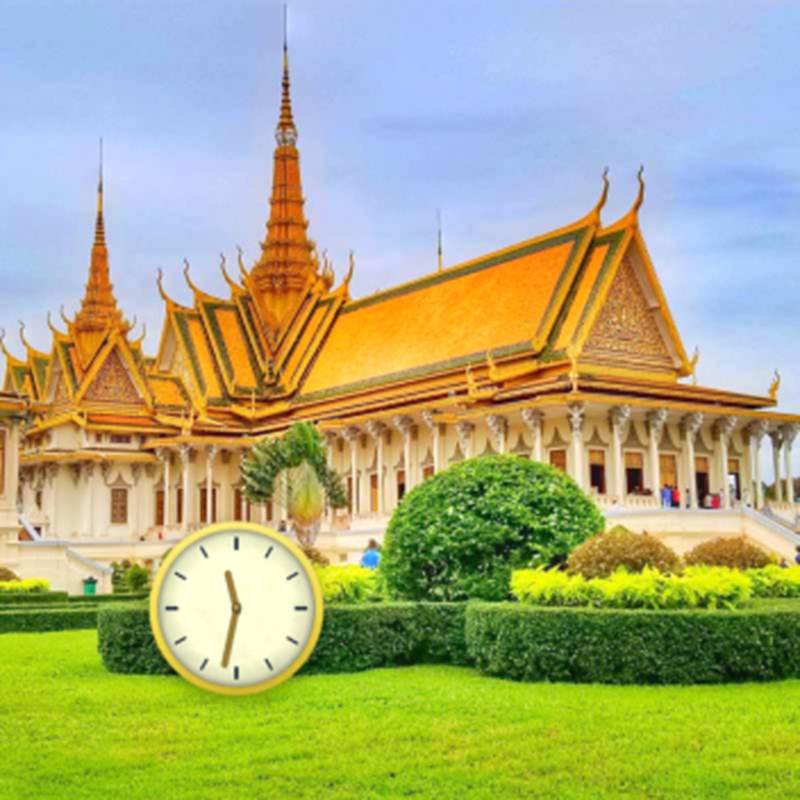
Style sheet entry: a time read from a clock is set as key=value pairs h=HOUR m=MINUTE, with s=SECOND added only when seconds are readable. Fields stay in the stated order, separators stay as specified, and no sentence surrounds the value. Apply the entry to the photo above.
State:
h=11 m=32
